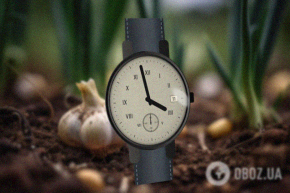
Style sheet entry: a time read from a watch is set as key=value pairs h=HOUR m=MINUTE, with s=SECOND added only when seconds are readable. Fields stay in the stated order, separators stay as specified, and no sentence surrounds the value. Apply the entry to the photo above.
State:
h=3 m=58
